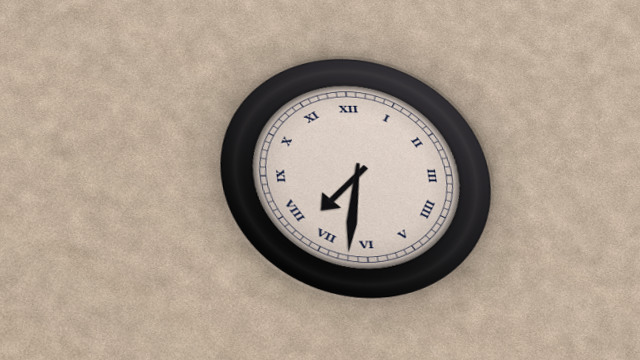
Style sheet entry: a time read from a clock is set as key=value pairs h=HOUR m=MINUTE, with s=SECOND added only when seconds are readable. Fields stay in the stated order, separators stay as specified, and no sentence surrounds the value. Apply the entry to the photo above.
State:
h=7 m=32
